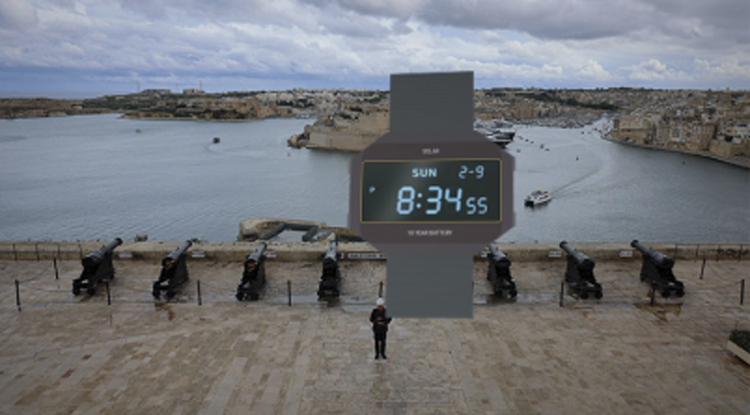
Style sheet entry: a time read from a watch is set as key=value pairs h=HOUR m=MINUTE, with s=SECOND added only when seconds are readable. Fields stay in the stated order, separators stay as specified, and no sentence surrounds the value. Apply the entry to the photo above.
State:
h=8 m=34 s=55
